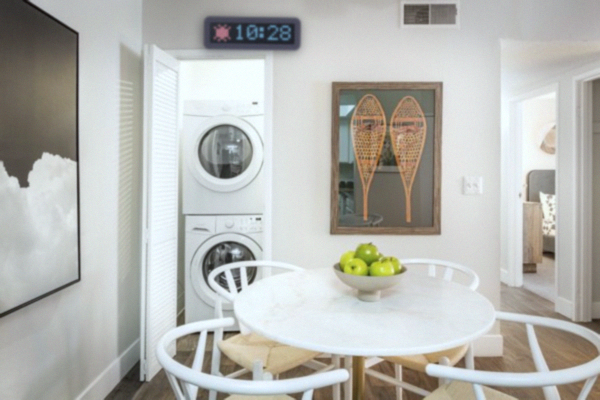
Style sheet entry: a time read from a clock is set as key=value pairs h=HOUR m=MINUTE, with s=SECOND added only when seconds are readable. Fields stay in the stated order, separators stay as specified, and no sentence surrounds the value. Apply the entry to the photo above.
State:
h=10 m=28
